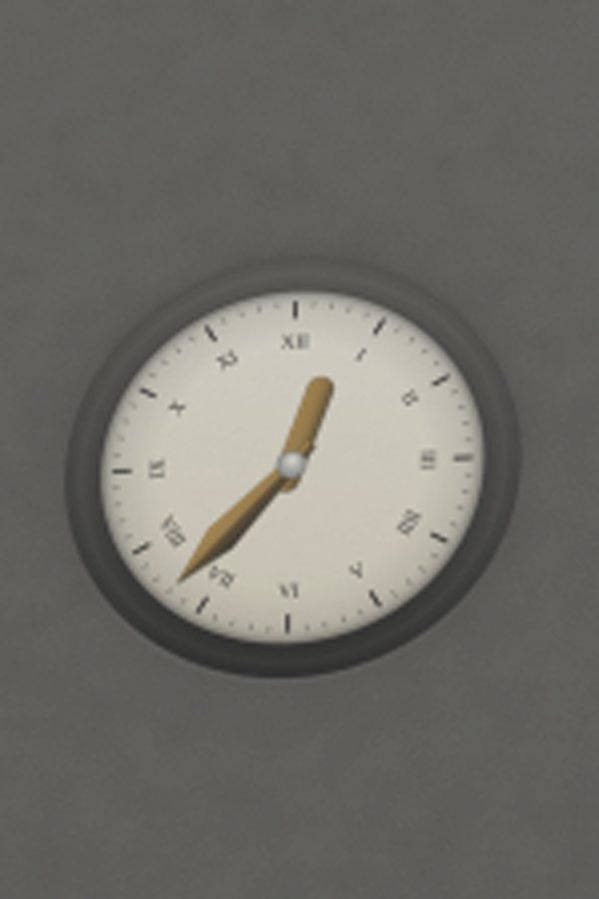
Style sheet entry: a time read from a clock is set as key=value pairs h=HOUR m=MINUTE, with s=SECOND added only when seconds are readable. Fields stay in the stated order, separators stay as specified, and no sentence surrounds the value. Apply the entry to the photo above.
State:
h=12 m=37
